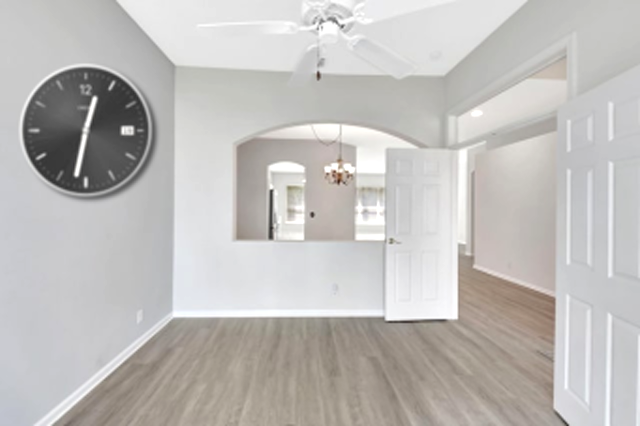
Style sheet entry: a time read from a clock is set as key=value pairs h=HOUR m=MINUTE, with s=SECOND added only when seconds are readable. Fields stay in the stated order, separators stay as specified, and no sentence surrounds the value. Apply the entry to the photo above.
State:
h=12 m=32
